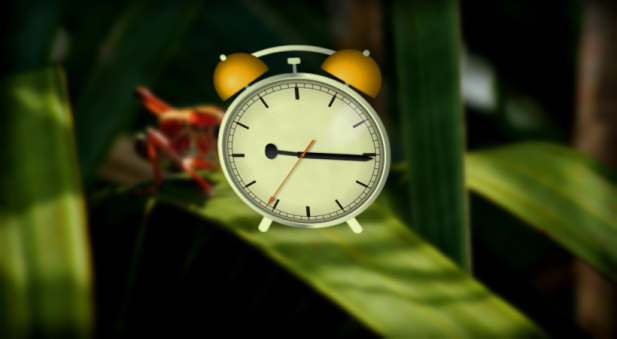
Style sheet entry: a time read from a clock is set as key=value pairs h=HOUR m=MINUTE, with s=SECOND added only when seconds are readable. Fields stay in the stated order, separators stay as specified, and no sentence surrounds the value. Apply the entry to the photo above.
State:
h=9 m=15 s=36
